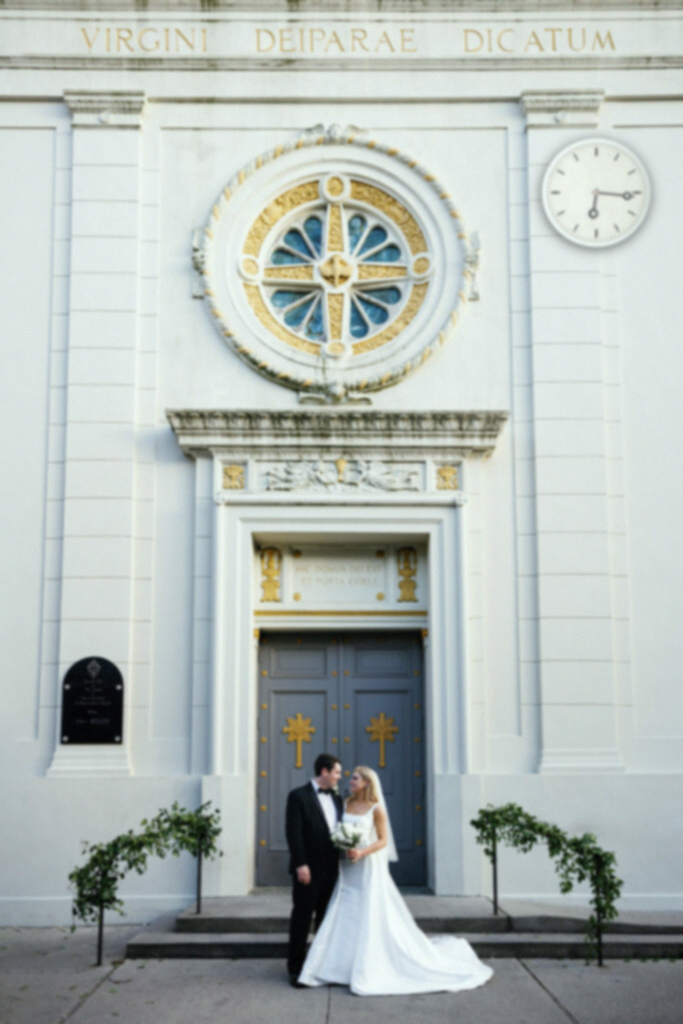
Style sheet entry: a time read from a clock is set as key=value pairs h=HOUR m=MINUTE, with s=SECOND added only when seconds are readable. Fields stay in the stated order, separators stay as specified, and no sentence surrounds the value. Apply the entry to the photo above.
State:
h=6 m=16
